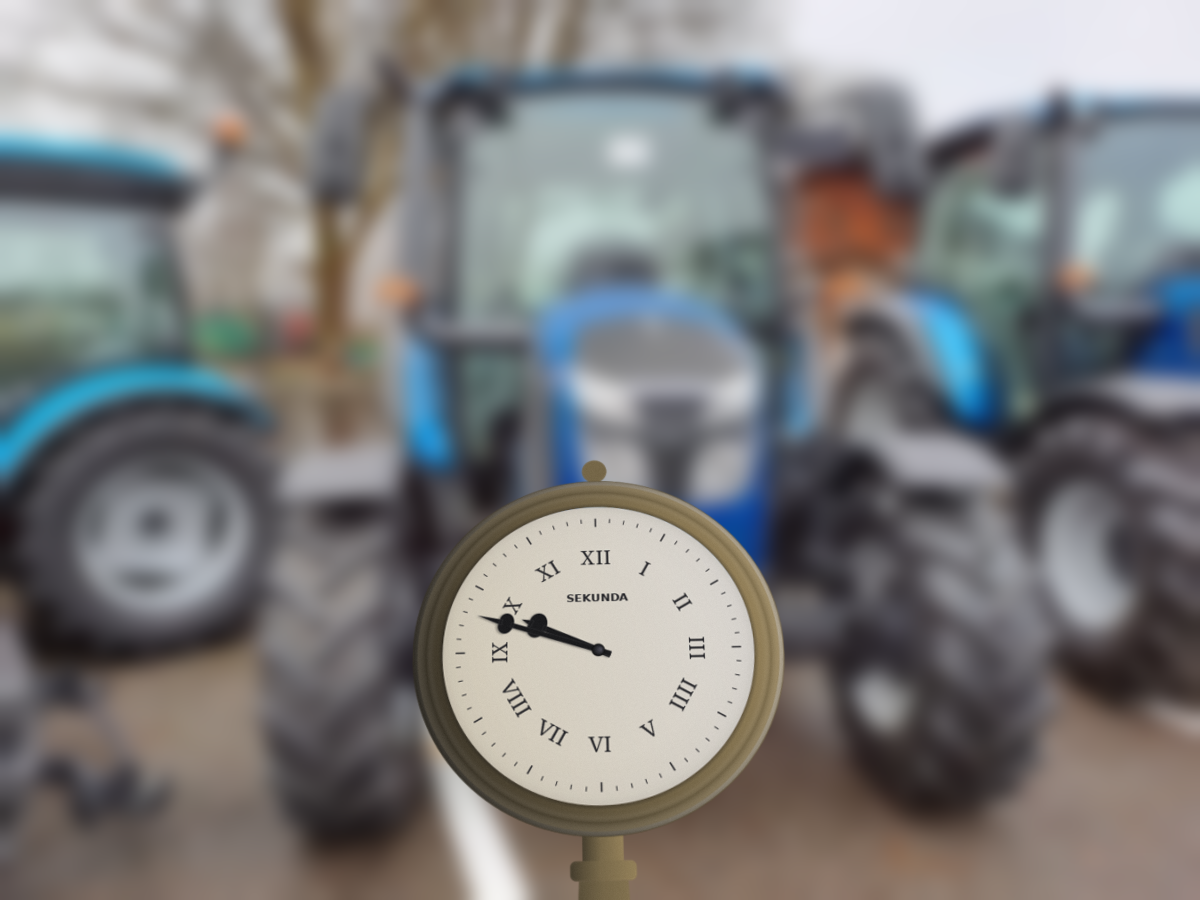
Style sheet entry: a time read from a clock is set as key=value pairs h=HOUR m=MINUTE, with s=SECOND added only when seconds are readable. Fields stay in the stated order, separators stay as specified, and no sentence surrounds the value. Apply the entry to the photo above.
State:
h=9 m=48
